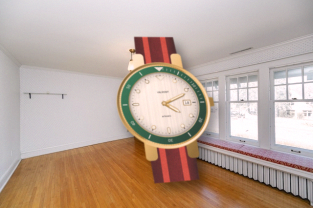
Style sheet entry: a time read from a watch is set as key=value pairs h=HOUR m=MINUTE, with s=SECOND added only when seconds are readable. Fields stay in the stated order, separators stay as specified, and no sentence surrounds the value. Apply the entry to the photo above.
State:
h=4 m=11
